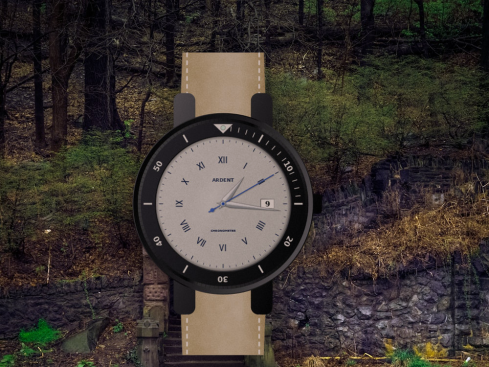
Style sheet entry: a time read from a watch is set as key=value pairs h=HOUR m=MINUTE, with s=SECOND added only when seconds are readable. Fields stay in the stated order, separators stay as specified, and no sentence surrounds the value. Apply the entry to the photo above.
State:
h=1 m=16 s=10
